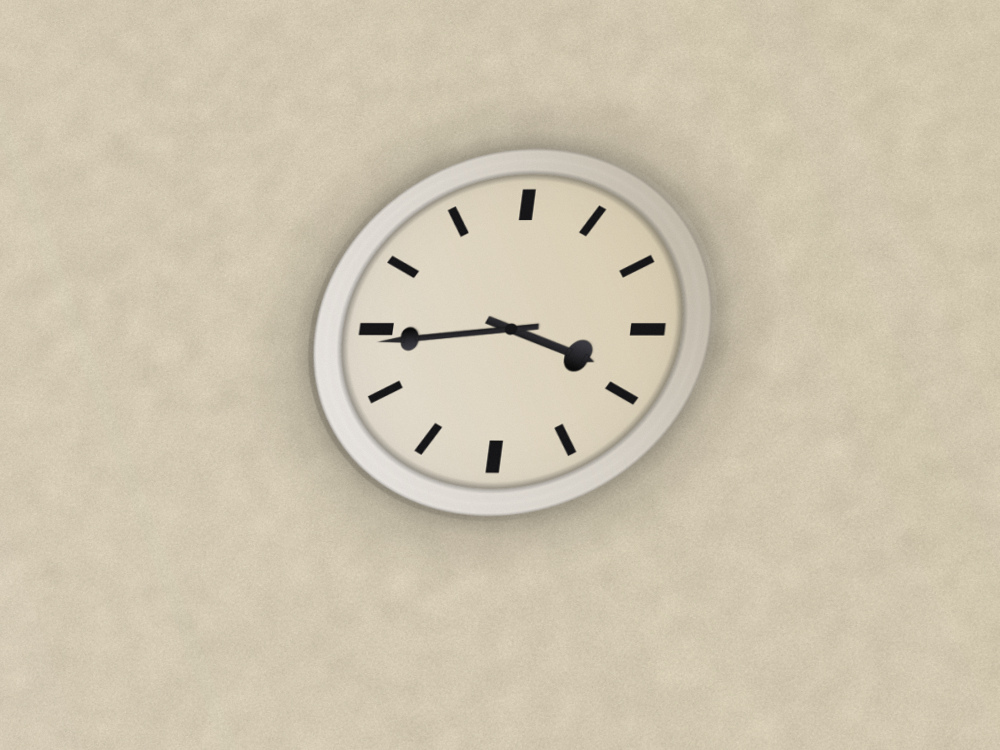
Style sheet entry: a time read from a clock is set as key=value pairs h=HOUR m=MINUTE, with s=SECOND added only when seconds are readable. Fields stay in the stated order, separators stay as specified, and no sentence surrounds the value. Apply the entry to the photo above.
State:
h=3 m=44
